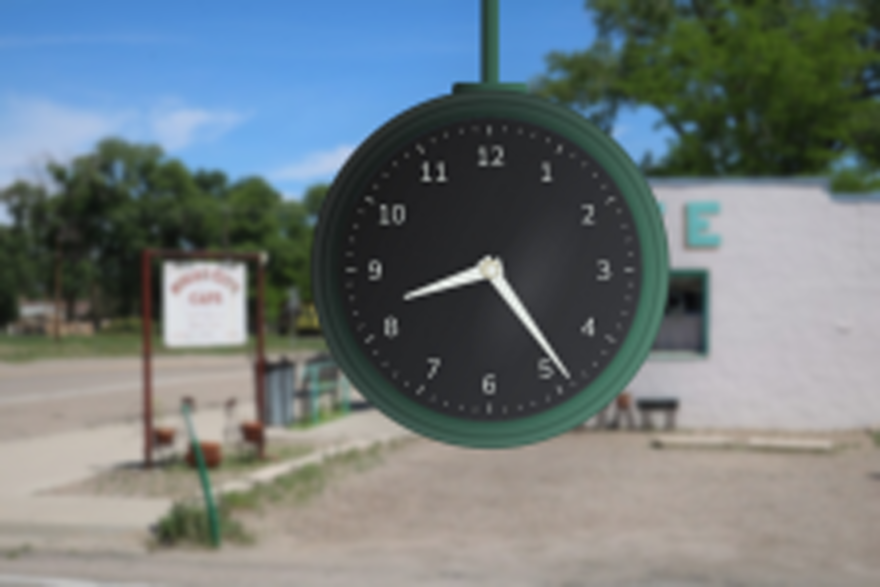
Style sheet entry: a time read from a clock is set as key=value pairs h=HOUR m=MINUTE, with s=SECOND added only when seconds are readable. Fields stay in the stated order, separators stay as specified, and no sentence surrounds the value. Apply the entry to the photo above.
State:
h=8 m=24
